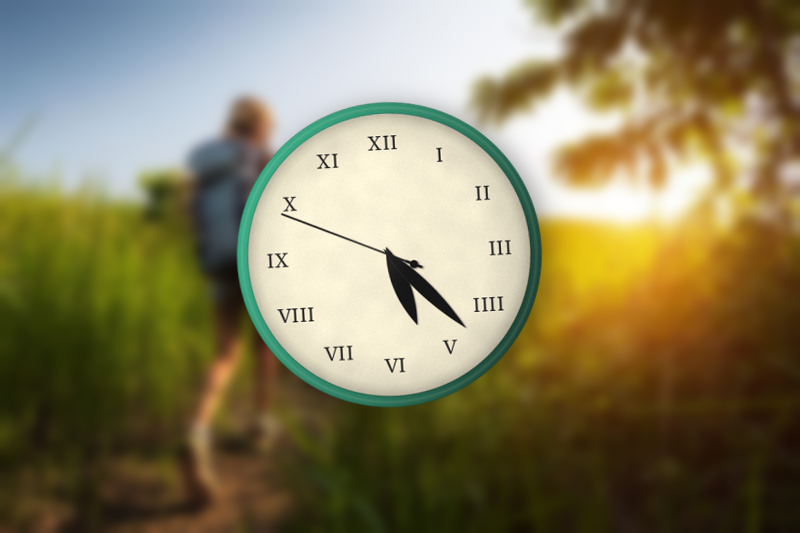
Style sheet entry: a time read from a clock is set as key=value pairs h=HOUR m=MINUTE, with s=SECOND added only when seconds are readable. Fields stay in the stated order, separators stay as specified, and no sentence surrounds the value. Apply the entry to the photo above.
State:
h=5 m=22 s=49
